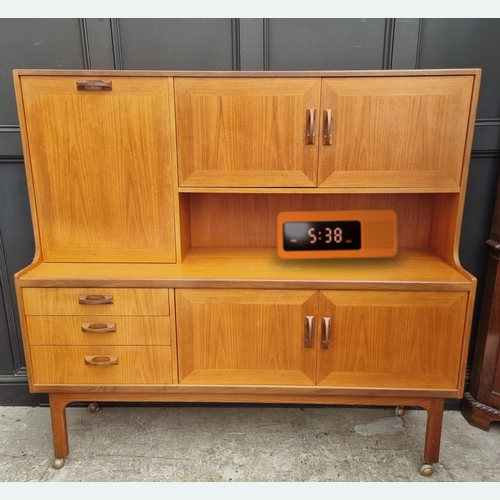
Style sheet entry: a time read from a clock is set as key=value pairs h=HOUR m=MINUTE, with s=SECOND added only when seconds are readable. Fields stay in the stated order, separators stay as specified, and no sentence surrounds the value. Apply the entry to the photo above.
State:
h=5 m=38
